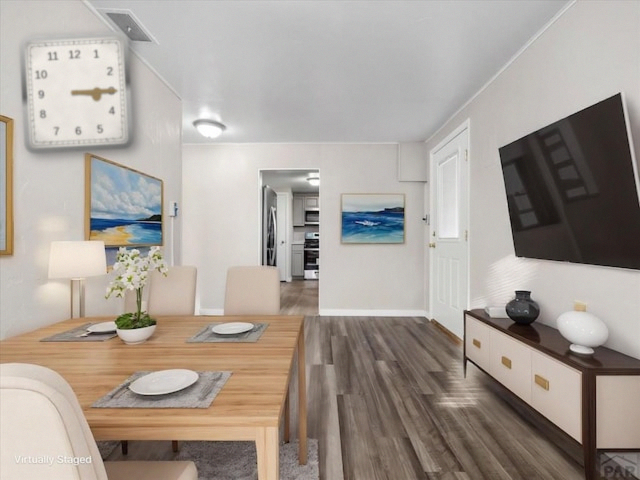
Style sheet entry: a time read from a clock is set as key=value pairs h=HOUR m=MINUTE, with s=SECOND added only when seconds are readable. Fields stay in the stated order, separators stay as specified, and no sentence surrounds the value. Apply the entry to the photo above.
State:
h=3 m=15
